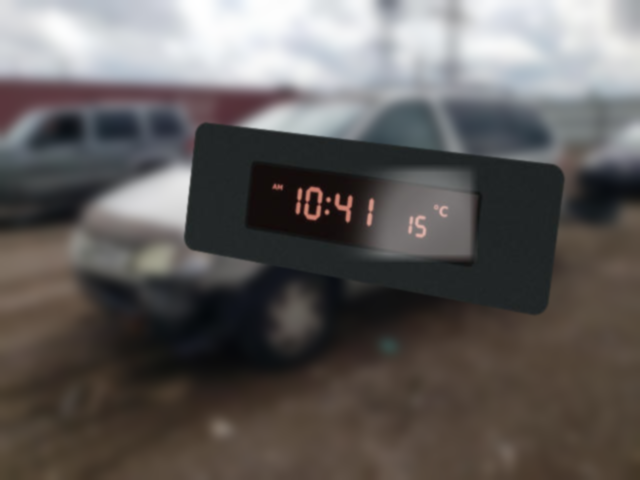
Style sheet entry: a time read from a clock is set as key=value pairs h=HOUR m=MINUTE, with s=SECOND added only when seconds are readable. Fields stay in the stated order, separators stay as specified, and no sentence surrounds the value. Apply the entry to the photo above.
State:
h=10 m=41
